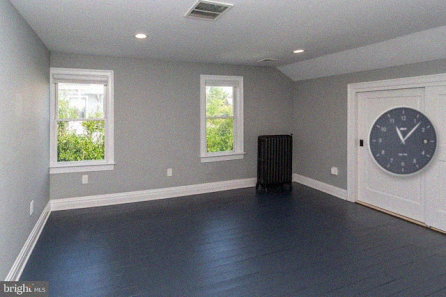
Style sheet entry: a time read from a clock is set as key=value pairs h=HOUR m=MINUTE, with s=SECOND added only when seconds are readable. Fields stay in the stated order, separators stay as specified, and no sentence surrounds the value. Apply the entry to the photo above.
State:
h=11 m=7
